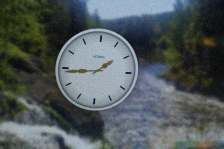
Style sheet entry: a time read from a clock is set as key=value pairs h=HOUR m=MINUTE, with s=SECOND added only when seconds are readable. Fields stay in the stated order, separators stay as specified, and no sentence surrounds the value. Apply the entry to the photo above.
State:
h=1 m=44
